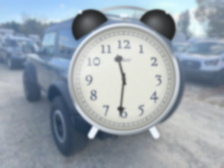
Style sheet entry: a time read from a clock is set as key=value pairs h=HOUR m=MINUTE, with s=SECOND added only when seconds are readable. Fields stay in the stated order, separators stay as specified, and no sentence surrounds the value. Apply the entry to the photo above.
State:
h=11 m=31
